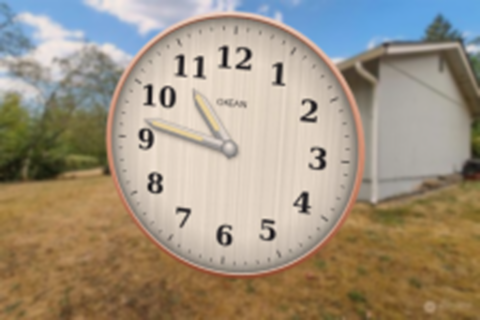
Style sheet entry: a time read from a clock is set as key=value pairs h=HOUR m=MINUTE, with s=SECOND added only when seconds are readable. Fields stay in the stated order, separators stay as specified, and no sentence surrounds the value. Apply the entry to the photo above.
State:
h=10 m=47
